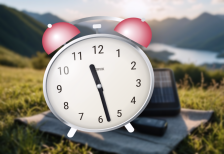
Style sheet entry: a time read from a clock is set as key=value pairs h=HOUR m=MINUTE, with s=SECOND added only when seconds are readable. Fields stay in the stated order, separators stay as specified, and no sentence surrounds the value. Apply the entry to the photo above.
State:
h=11 m=28
